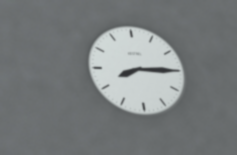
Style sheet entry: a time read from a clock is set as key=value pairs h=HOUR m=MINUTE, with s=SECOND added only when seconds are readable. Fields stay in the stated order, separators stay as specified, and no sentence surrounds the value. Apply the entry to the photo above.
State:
h=8 m=15
